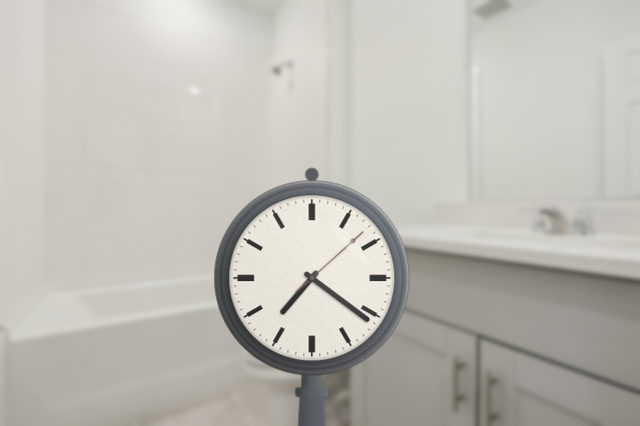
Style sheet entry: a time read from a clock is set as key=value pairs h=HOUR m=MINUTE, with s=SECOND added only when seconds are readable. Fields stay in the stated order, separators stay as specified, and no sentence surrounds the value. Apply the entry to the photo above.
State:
h=7 m=21 s=8
